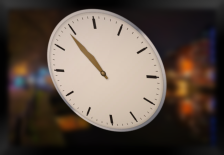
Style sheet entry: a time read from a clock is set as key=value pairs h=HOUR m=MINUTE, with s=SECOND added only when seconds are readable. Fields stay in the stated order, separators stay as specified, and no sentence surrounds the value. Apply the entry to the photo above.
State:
h=10 m=54
